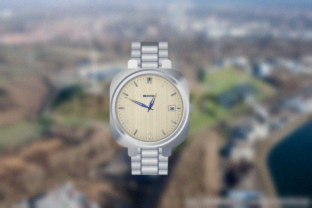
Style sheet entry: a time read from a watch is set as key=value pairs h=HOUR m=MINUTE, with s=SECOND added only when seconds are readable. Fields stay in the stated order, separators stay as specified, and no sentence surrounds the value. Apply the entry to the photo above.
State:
h=12 m=49
